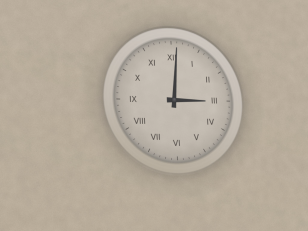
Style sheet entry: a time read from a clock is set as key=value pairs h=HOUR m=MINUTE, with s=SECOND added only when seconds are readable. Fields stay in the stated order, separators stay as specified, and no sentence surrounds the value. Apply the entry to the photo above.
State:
h=3 m=1
